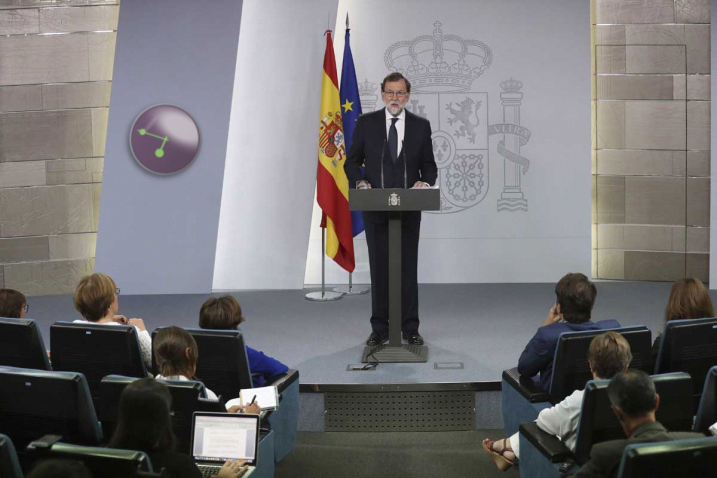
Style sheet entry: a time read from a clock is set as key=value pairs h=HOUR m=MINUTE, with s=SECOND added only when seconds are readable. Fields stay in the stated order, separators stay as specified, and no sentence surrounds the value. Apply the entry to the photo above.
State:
h=6 m=48
